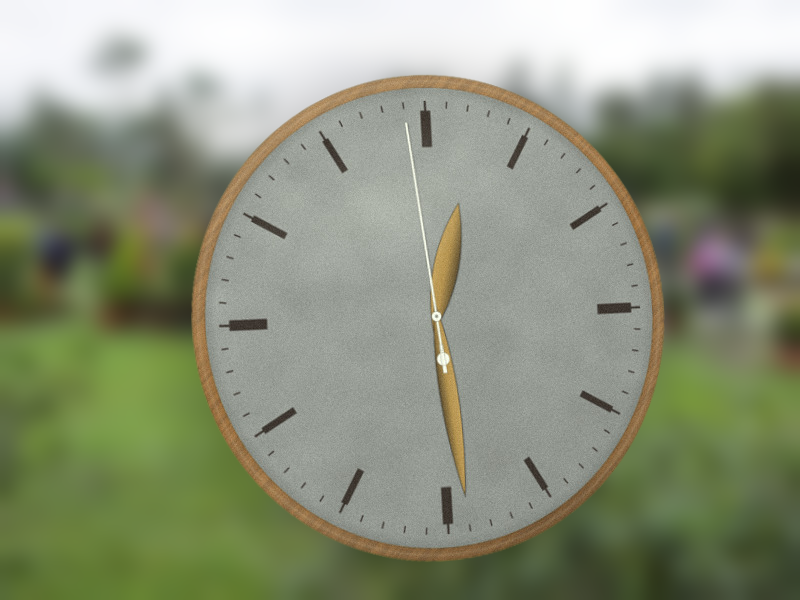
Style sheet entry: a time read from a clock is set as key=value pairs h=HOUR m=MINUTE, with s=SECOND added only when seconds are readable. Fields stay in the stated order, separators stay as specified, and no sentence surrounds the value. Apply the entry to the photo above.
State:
h=12 m=28 s=59
